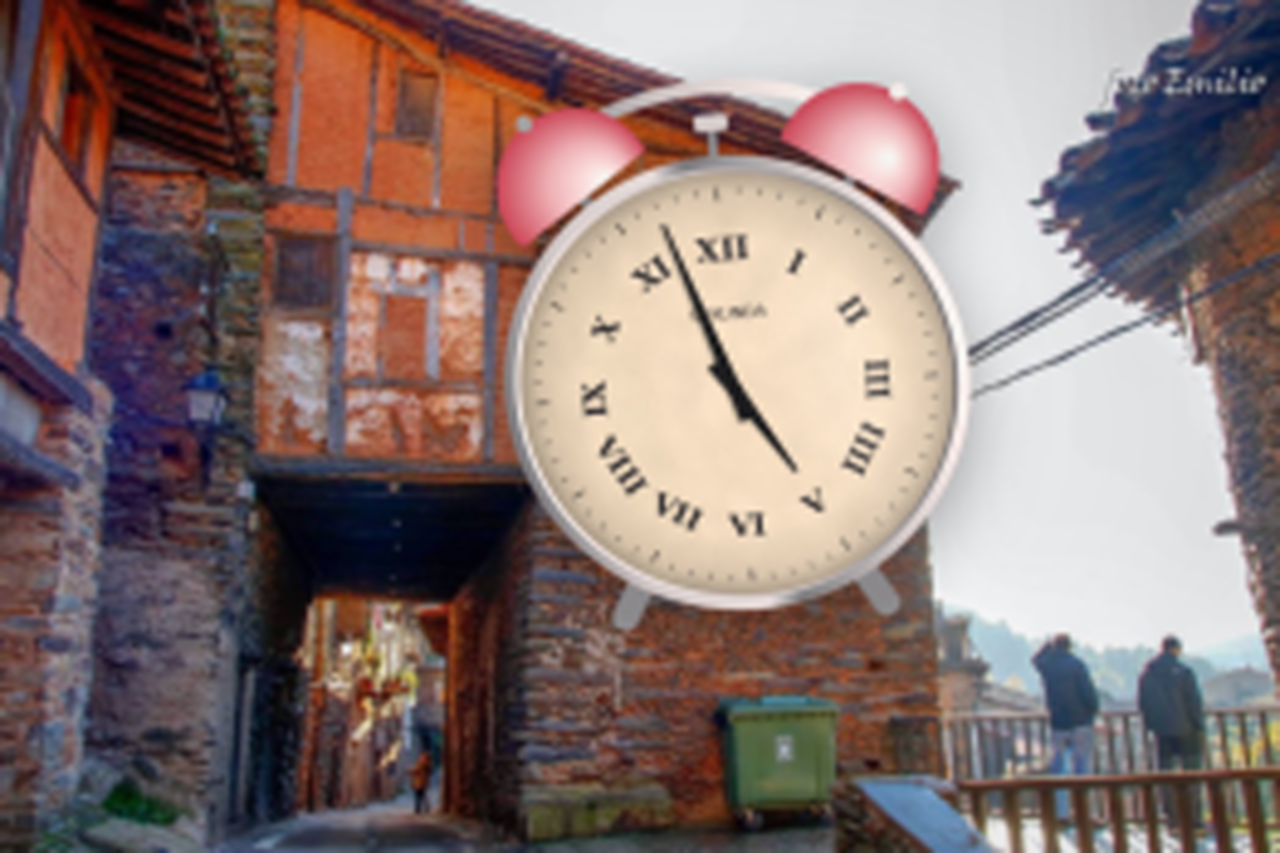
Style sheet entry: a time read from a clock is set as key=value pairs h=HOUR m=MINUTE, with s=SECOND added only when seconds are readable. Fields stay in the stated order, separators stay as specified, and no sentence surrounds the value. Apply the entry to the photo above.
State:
h=4 m=57
